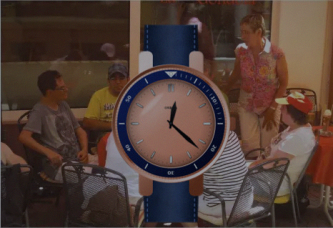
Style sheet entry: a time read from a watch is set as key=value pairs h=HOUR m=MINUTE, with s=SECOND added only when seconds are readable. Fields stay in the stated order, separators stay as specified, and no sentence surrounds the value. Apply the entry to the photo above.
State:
h=12 m=22
